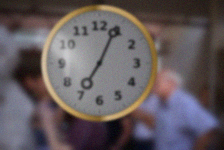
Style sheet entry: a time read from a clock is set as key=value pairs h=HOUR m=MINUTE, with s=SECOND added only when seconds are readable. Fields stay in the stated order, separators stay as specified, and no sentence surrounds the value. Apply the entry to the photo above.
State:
h=7 m=4
